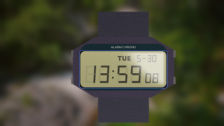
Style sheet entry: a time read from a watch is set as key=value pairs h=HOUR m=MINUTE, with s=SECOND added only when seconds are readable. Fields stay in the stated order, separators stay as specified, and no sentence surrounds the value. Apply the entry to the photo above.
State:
h=13 m=59 s=8
